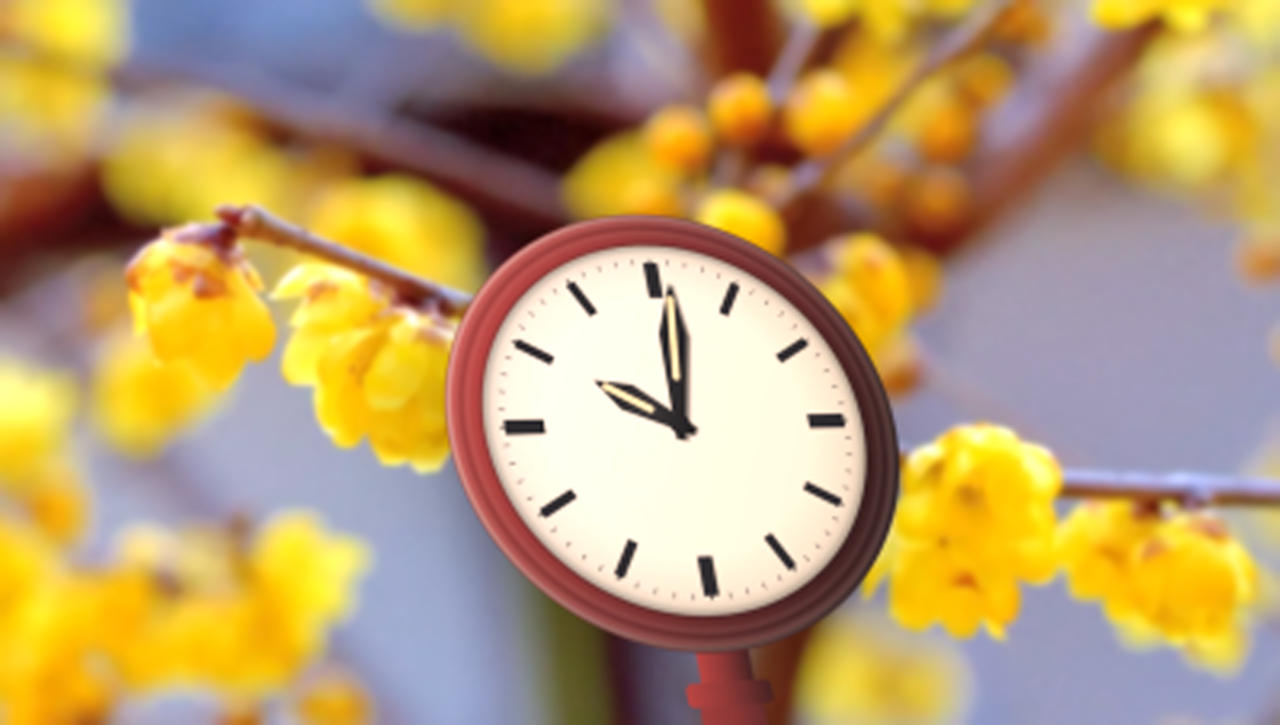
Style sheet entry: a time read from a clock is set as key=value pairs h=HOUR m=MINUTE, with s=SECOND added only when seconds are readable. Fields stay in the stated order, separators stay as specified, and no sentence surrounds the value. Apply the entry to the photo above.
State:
h=10 m=1
